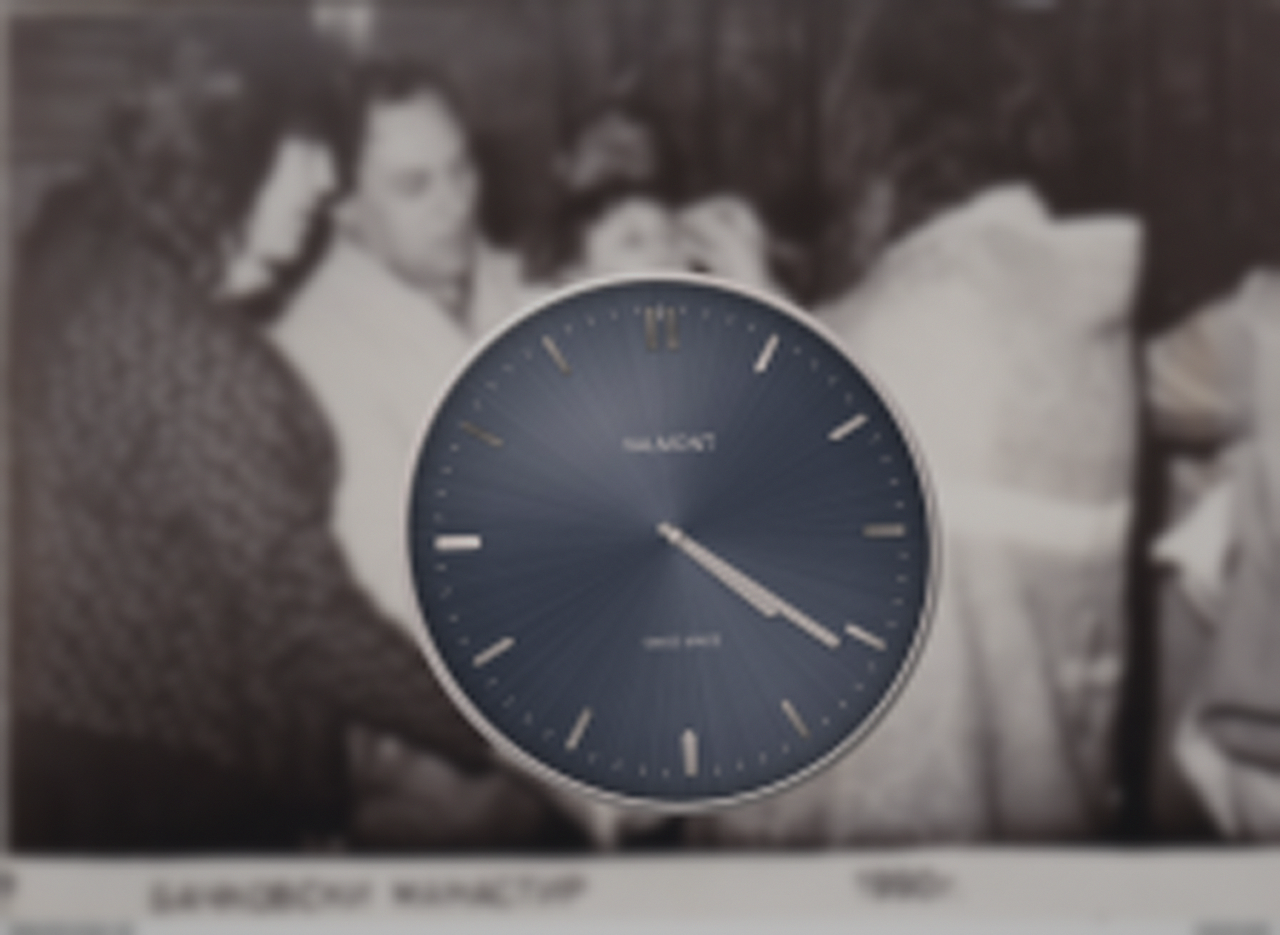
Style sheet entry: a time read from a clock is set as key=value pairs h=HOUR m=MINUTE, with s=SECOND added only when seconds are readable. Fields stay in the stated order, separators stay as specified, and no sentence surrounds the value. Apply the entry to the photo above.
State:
h=4 m=21
